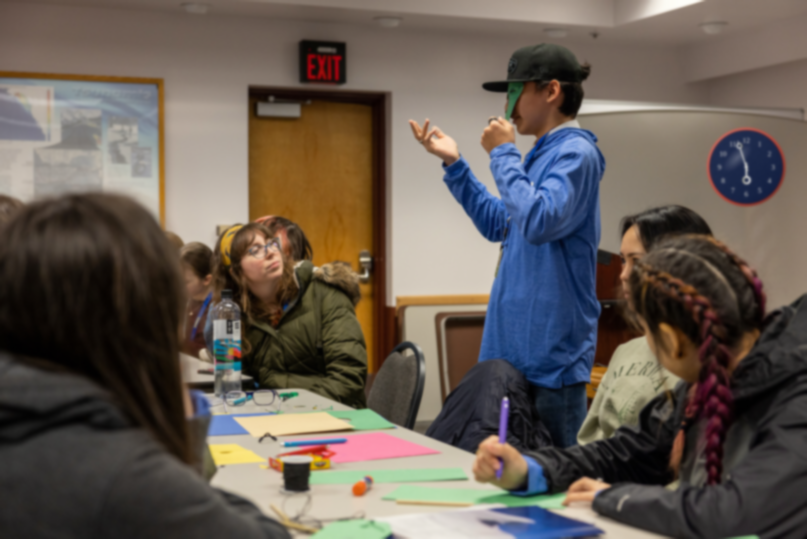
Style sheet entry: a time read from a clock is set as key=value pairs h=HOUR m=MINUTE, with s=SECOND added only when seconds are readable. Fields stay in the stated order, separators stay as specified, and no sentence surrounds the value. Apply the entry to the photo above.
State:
h=5 m=57
